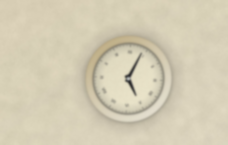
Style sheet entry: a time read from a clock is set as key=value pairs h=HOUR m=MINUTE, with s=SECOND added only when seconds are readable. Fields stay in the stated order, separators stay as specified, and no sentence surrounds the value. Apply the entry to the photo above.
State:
h=5 m=4
